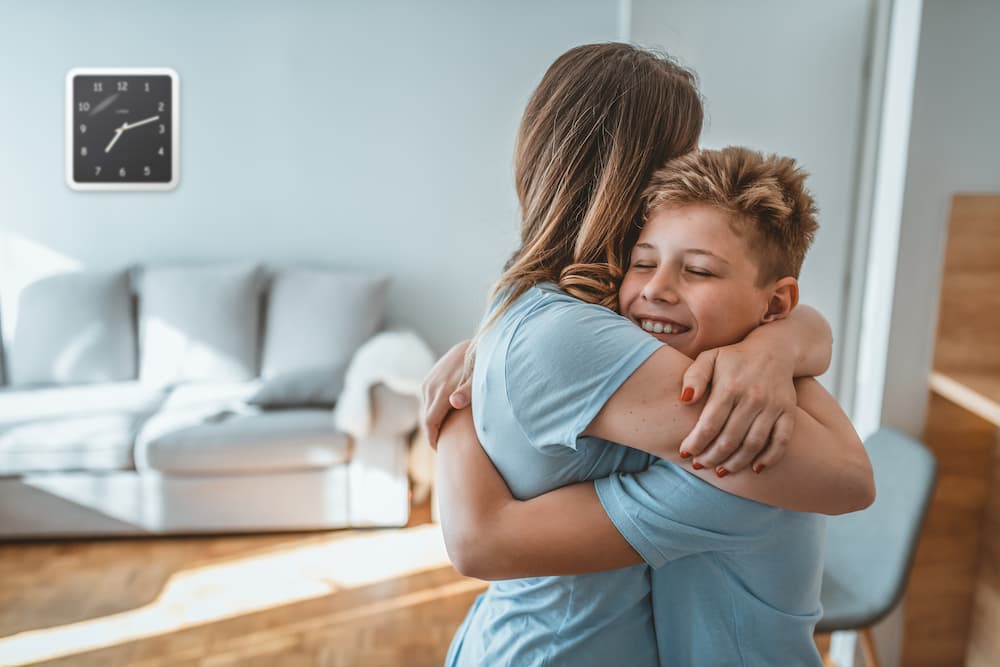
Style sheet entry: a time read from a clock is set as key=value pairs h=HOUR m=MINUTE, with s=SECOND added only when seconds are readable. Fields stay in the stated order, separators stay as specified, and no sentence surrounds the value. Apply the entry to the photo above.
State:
h=7 m=12
